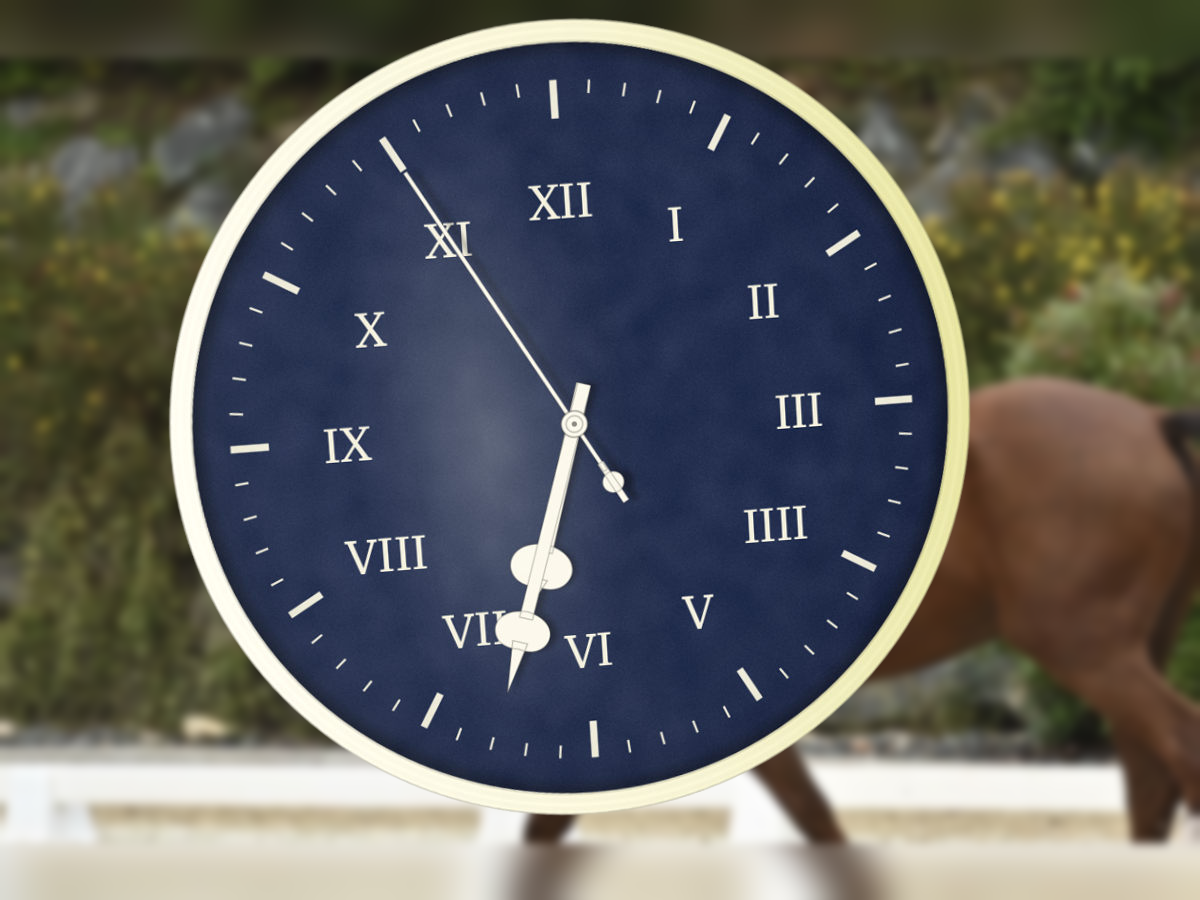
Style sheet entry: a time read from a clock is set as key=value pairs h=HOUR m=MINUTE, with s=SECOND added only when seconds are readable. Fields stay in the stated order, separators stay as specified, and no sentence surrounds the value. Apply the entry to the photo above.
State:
h=6 m=32 s=55
